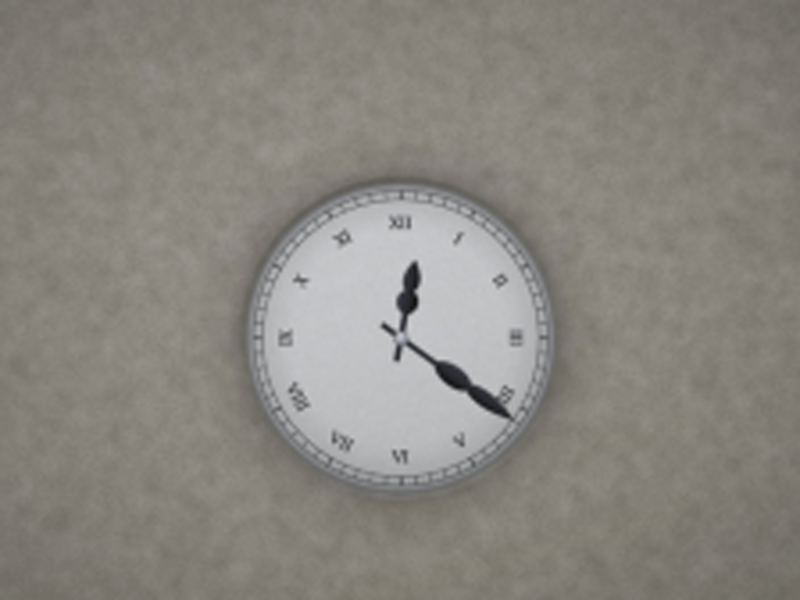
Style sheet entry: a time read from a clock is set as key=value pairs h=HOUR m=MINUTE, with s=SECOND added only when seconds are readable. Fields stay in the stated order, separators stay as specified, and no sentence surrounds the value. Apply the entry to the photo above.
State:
h=12 m=21
